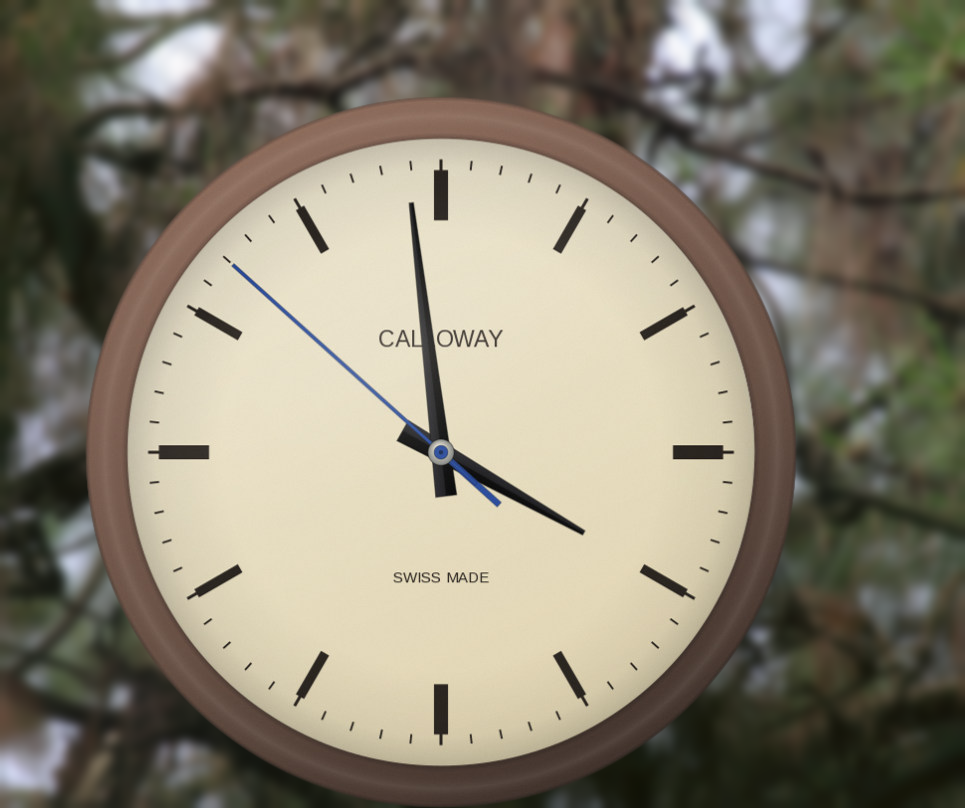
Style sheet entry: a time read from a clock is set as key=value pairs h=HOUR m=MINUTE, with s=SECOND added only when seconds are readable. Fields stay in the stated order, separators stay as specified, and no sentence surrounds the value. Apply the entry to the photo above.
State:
h=3 m=58 s=52
